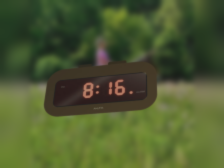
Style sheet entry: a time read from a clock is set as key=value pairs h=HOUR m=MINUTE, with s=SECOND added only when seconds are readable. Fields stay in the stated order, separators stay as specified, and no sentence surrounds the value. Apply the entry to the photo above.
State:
h=8 m=16
